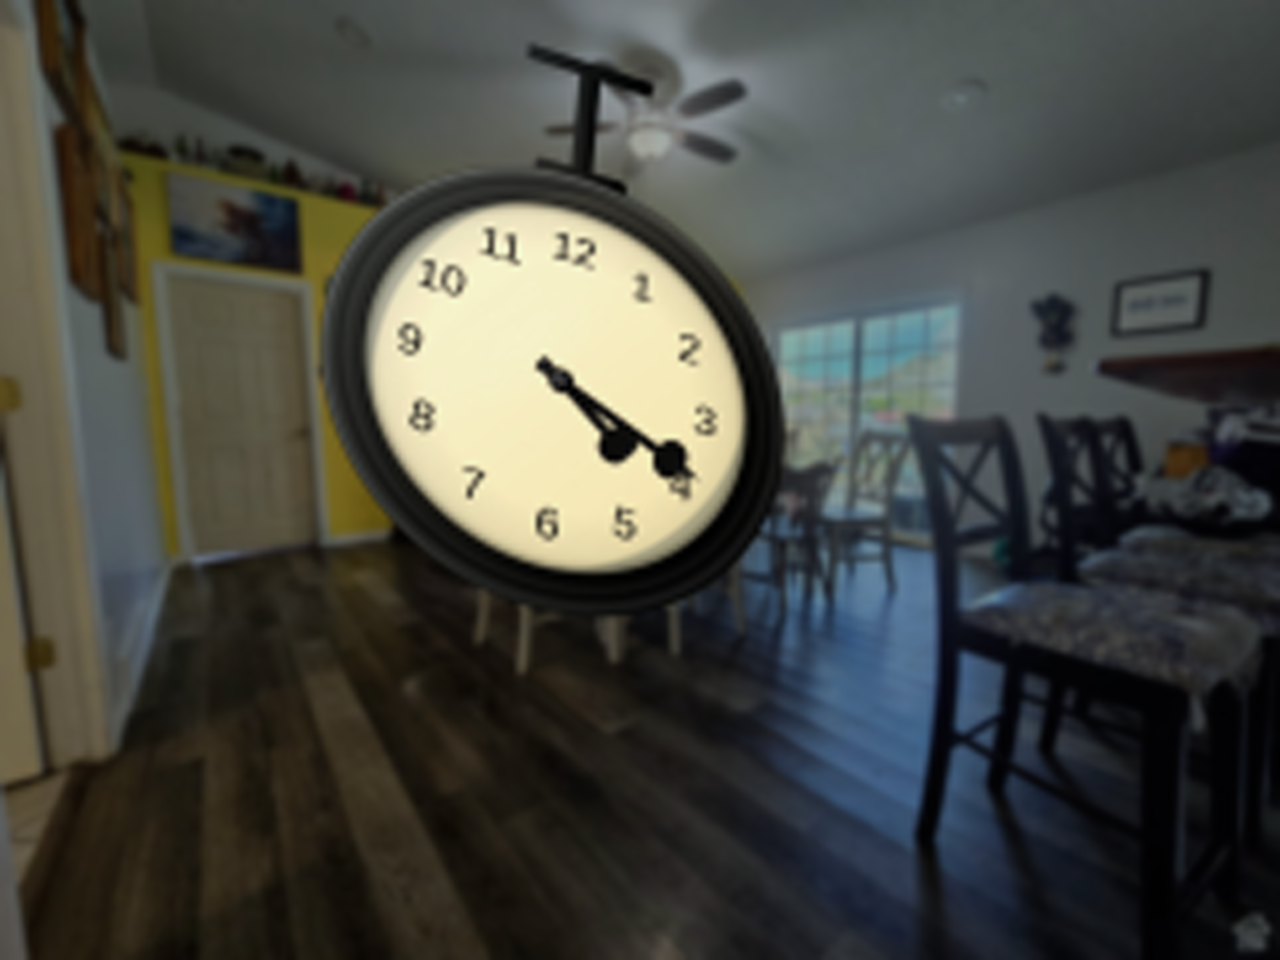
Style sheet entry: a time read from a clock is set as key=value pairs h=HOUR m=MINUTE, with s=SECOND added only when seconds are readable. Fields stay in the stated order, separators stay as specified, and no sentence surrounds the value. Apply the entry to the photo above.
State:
h=4 m=19
